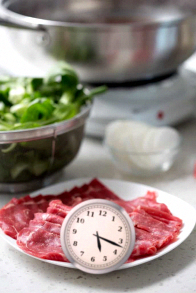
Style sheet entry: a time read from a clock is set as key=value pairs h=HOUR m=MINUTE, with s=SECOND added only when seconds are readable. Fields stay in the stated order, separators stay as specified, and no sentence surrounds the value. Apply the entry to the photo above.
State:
h=5 m=17
